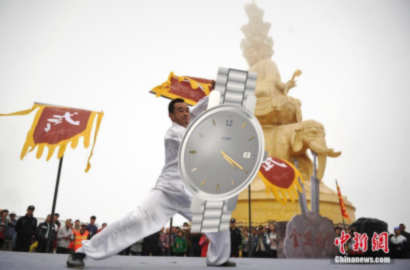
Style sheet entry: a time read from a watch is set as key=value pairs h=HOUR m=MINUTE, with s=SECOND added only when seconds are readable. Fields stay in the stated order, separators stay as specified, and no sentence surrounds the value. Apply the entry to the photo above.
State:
h=4 m=20
